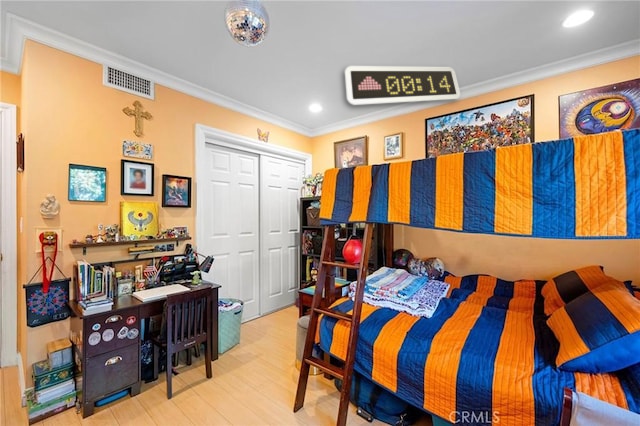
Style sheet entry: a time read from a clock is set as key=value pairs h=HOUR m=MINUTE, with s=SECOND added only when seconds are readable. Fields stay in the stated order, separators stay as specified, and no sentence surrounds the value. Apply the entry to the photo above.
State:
h=0 m=14
